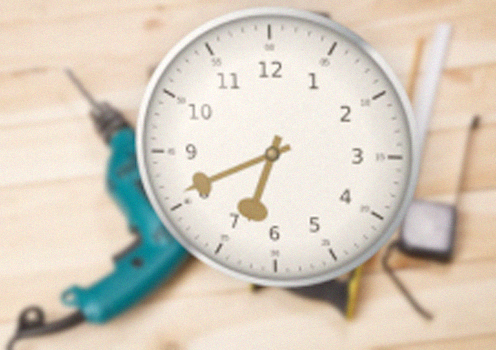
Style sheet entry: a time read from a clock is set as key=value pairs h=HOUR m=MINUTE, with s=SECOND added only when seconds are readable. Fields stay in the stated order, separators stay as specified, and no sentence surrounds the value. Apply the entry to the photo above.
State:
h=6 m=41
